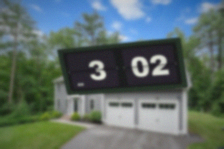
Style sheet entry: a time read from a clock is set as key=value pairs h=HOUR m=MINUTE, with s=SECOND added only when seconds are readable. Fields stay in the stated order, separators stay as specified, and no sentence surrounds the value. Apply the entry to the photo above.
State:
h=3 m=2
